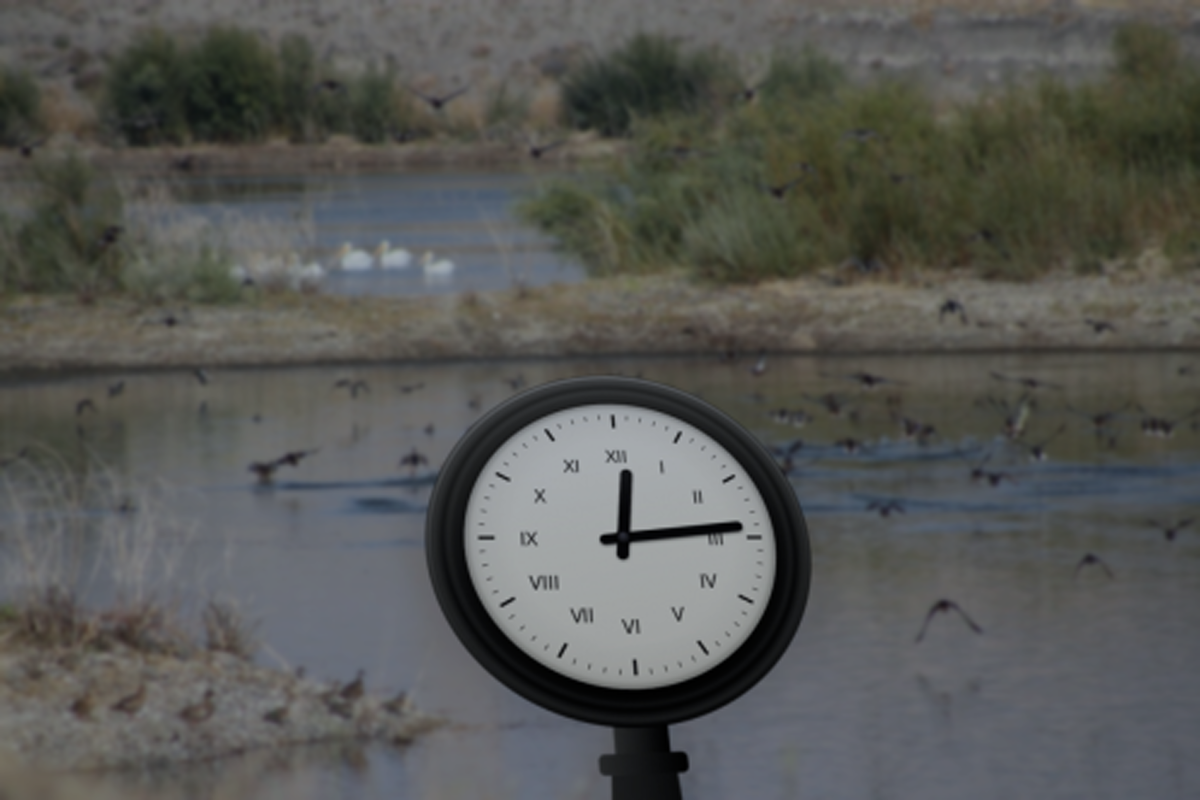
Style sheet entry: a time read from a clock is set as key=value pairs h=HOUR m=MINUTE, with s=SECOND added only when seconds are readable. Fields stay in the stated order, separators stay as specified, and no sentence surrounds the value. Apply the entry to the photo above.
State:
h=12 m=14
